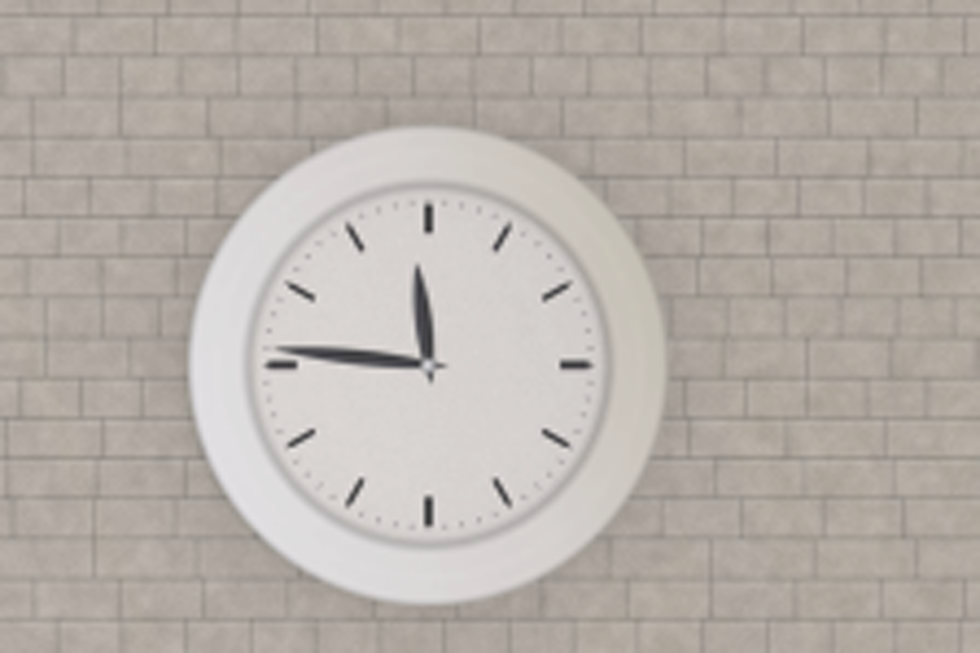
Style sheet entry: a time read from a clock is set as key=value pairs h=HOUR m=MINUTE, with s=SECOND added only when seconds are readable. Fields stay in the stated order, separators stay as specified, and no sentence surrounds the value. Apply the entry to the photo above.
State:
h=11 m=46
